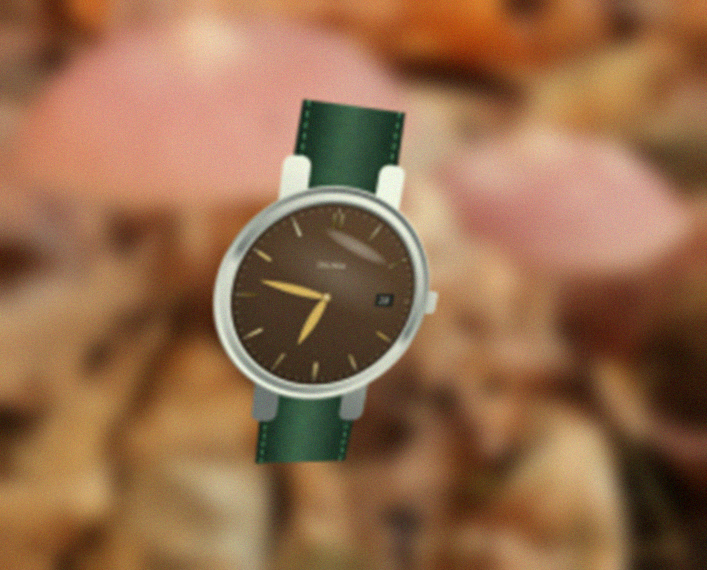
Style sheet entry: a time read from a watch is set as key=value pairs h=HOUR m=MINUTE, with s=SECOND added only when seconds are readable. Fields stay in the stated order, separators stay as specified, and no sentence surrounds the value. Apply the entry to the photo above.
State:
h=6 m=47
